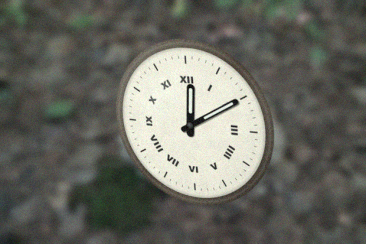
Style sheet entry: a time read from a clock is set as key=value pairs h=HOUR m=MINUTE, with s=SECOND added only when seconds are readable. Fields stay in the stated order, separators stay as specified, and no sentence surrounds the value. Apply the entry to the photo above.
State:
h=12 m=10
